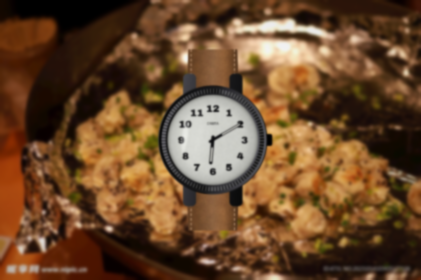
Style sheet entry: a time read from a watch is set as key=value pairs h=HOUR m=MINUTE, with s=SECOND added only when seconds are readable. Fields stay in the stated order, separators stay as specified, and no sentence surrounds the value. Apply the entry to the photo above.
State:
h=6 m=10
